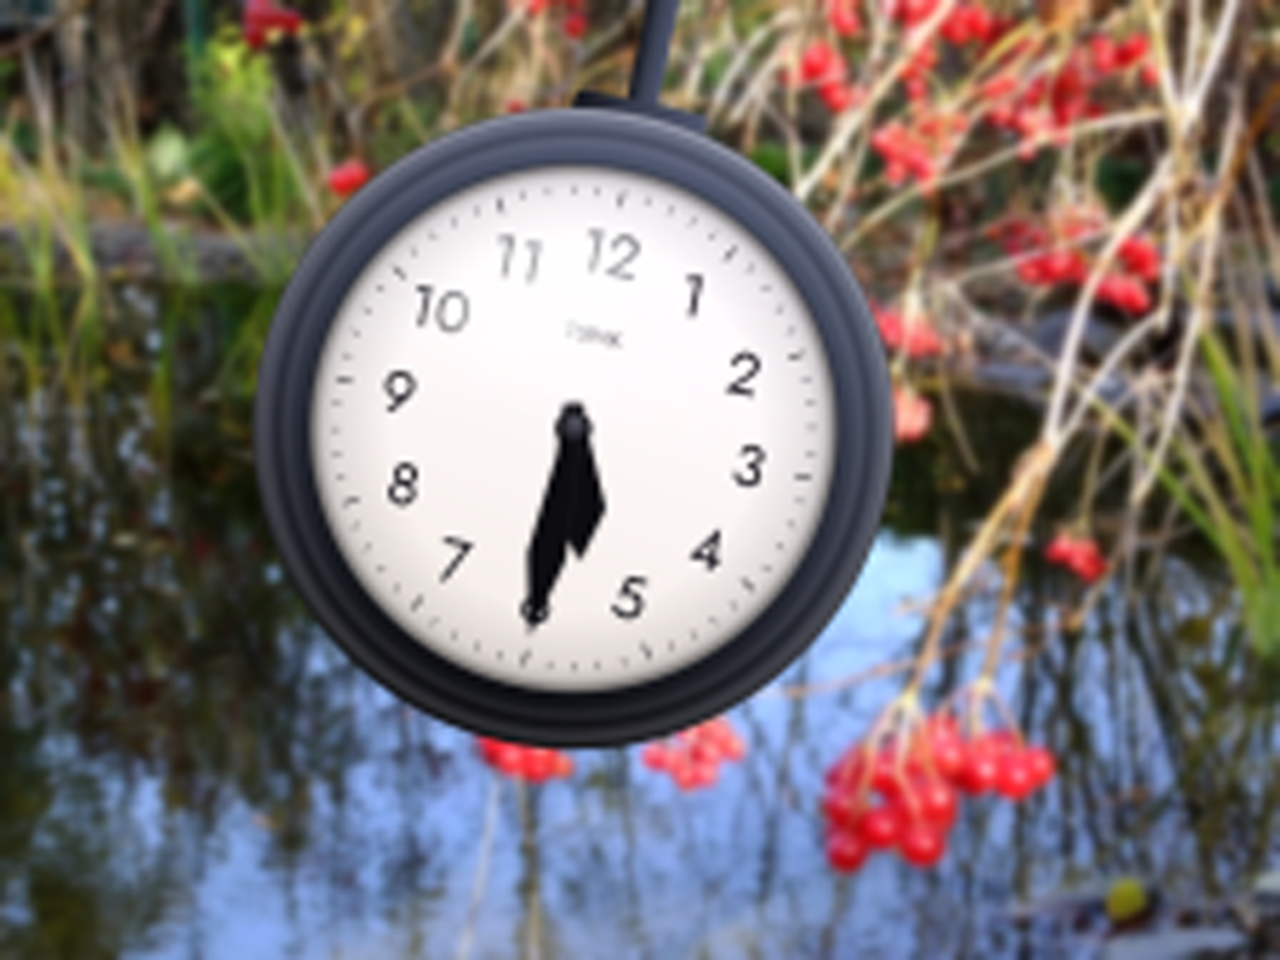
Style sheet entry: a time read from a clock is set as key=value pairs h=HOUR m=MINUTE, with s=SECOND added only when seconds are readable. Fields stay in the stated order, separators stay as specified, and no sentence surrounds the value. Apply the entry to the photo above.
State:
h=5 m=30
